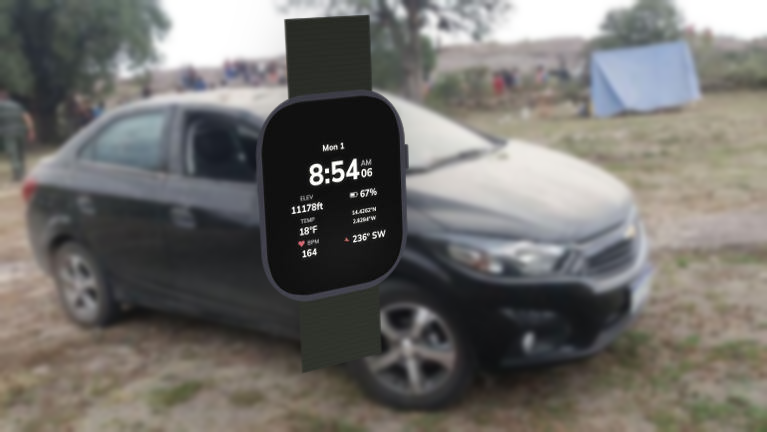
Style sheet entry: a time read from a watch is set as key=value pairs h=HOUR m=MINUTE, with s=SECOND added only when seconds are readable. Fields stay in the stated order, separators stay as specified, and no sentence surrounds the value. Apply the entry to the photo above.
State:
h=8 m=54 s=6
